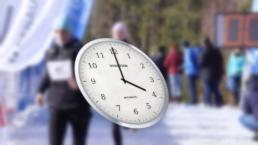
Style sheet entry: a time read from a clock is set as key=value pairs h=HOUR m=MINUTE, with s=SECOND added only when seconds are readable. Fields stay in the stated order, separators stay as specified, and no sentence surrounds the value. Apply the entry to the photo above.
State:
h=4 m=0
